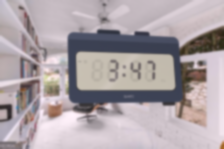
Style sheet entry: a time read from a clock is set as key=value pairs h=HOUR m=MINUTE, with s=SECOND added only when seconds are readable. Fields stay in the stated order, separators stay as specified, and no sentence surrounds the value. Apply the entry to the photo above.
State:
h=3 m=47
